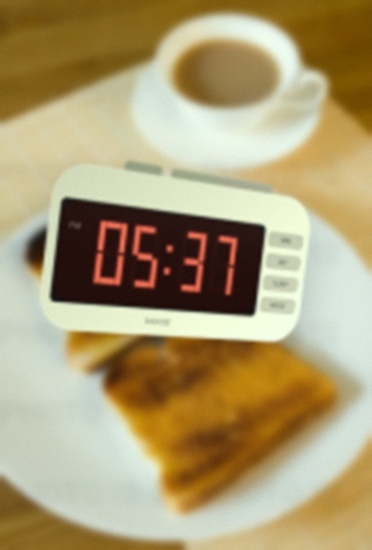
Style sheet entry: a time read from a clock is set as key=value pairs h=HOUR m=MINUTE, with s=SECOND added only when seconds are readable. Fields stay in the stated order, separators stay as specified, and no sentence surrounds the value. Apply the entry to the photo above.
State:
h=5 m=37
